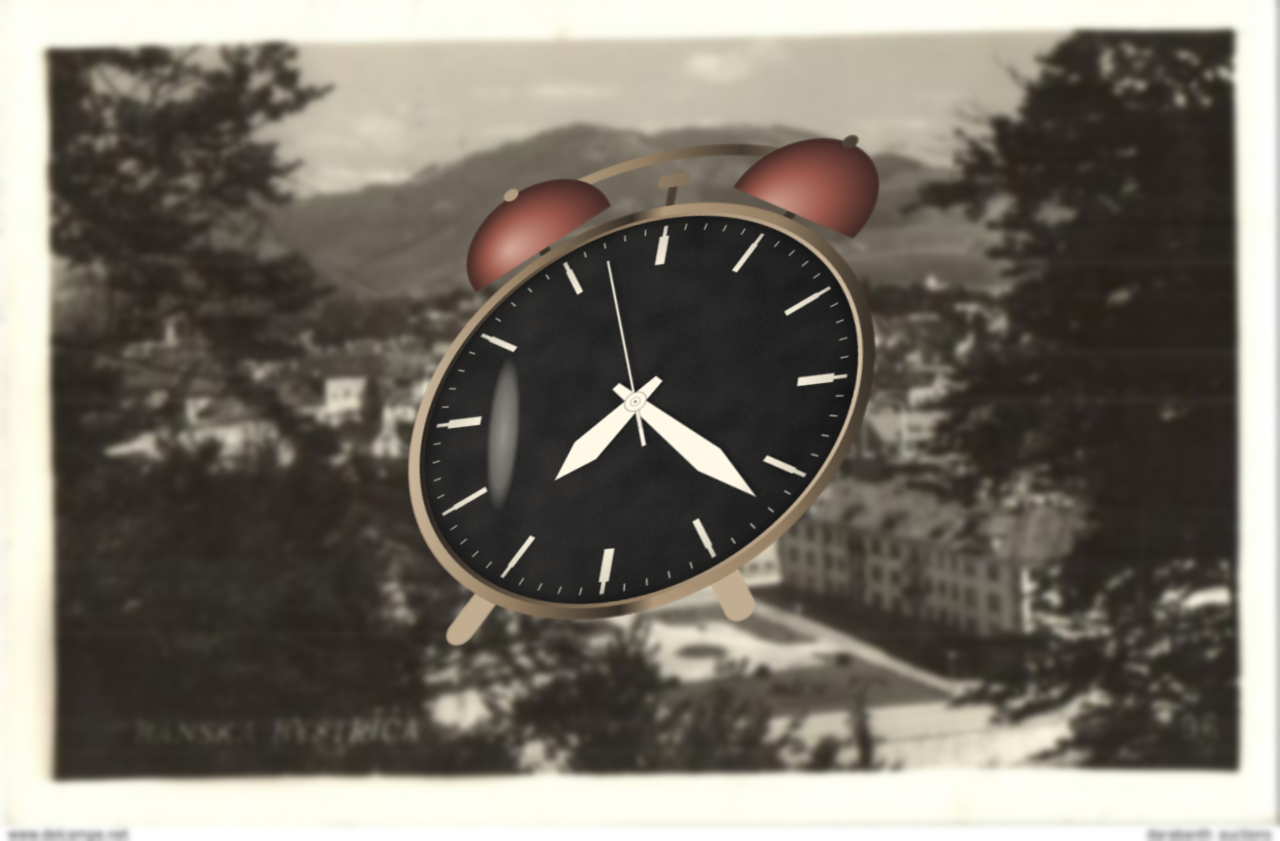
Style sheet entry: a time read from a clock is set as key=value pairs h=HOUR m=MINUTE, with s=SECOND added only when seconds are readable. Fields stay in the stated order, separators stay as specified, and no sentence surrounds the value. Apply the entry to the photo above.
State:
h=7 m=21 s=57
